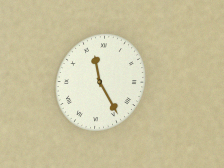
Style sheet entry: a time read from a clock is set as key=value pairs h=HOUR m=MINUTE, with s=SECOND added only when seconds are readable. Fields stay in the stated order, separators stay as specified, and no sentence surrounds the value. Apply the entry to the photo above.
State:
h=11 m=24
